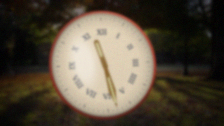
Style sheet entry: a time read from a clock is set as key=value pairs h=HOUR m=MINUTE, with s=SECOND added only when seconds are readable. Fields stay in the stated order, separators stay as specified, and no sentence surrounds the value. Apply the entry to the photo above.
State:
h=11 m=28
